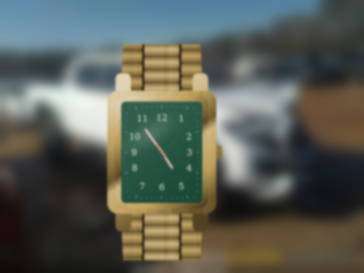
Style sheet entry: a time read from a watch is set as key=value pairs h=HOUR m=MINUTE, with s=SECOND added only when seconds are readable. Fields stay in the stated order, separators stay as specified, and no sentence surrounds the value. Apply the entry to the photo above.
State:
h=4 m=54
